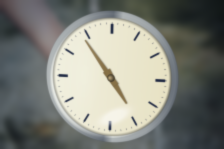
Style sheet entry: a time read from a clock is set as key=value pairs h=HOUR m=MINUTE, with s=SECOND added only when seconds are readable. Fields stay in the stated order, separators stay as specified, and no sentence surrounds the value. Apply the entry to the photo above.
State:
h=4 m=54
